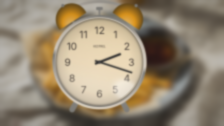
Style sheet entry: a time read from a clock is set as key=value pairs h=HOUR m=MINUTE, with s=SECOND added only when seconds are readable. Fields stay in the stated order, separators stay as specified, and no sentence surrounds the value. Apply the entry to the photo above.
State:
h=2 m=18
